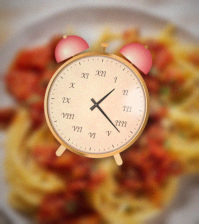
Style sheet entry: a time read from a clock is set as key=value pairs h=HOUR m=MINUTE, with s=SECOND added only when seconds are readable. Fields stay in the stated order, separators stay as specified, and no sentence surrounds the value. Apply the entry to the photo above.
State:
h=1 m=22
